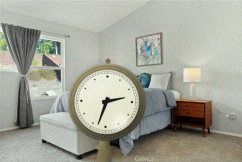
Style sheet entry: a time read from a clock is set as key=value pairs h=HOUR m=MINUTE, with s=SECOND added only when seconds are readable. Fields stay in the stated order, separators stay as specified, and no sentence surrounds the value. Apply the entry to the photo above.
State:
h=2 m=33
